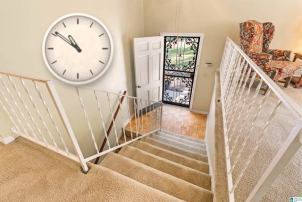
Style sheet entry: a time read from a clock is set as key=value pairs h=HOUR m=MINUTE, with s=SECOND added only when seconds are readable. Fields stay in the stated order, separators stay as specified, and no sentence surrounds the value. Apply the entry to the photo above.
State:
h=10 m=51
